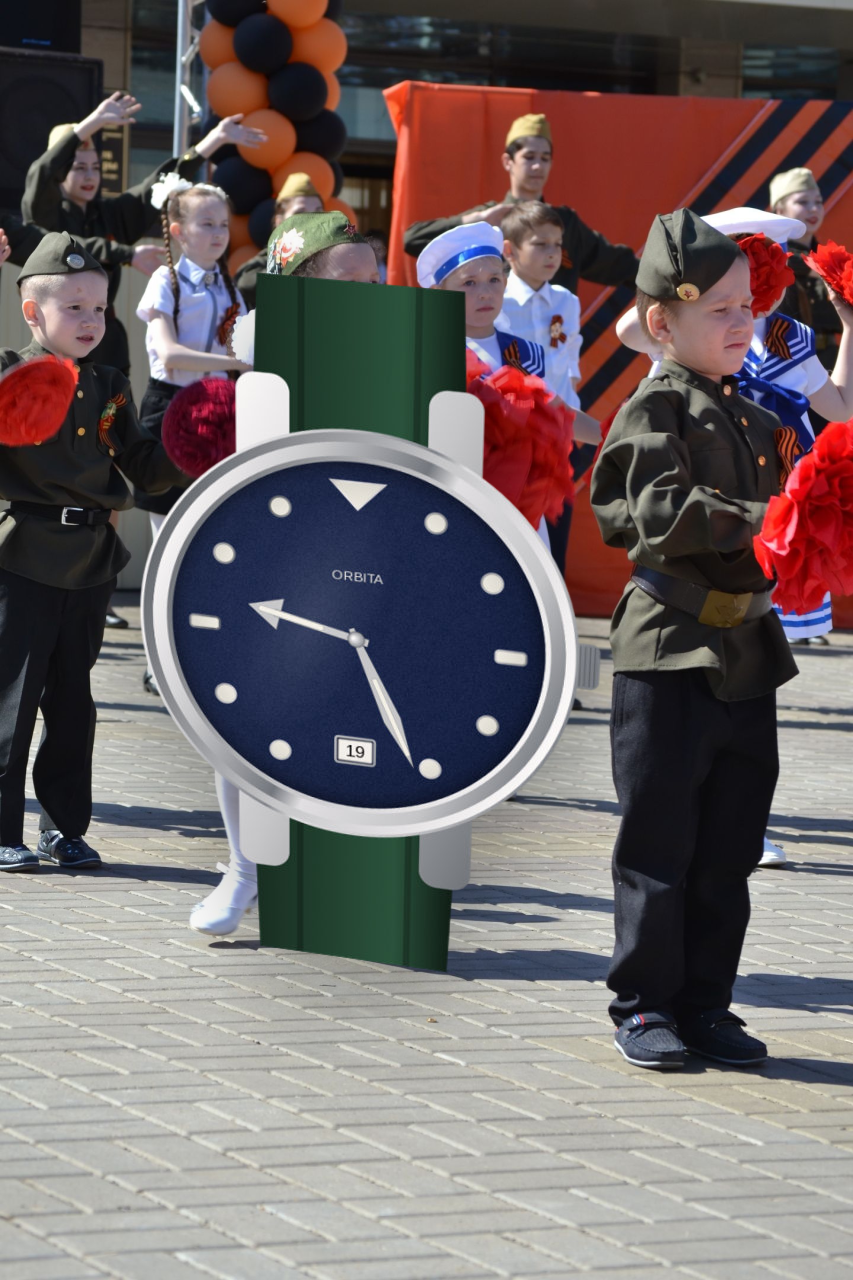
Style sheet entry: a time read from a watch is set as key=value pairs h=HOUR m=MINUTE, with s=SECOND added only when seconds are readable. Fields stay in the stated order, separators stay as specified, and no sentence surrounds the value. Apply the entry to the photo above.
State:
h=9 m=26
